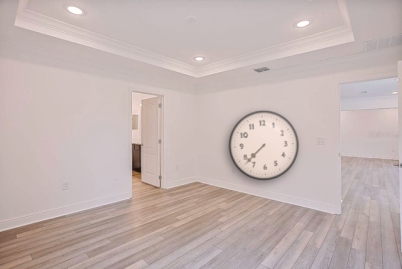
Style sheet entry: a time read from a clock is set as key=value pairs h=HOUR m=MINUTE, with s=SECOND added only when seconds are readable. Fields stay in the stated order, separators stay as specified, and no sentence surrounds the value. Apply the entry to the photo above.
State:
h=7 m=38
